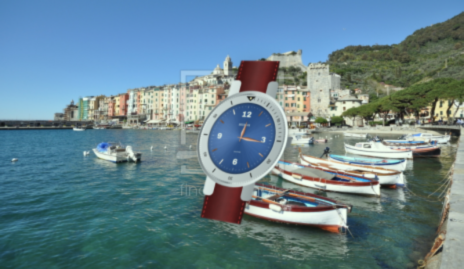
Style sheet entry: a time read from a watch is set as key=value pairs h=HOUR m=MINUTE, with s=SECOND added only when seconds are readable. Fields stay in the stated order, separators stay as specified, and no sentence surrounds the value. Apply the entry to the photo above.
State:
h=12 m=16
